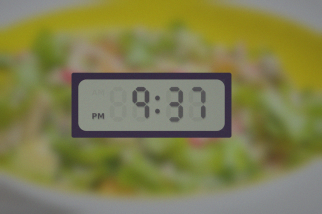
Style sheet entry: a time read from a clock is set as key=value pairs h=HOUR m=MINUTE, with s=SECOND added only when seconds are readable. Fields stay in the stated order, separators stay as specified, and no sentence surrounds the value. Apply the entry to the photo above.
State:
h=9 m=37
